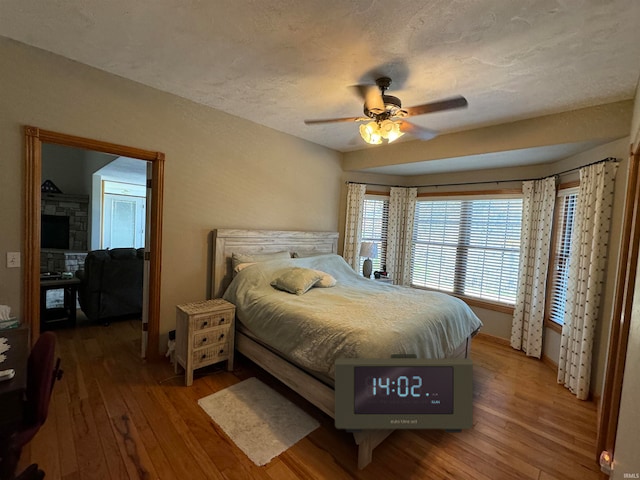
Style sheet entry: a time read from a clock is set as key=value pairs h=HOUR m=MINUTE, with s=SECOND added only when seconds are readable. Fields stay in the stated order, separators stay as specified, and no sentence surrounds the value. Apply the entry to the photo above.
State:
h=14 m=2
